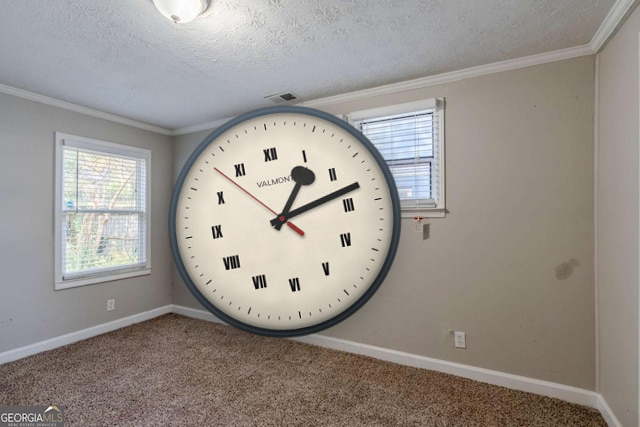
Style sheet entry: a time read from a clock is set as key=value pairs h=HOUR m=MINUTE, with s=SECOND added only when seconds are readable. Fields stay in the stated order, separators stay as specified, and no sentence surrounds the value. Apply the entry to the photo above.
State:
h=1 m=12 s=53
